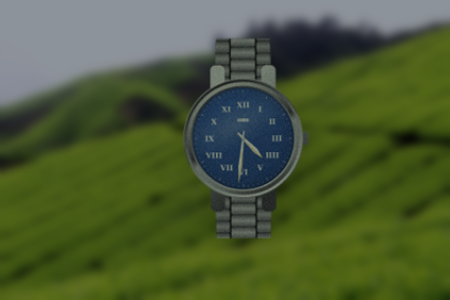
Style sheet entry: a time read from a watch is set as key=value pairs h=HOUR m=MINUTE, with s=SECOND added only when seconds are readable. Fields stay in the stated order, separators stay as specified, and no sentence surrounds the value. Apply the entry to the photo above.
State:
h=4 m=31
